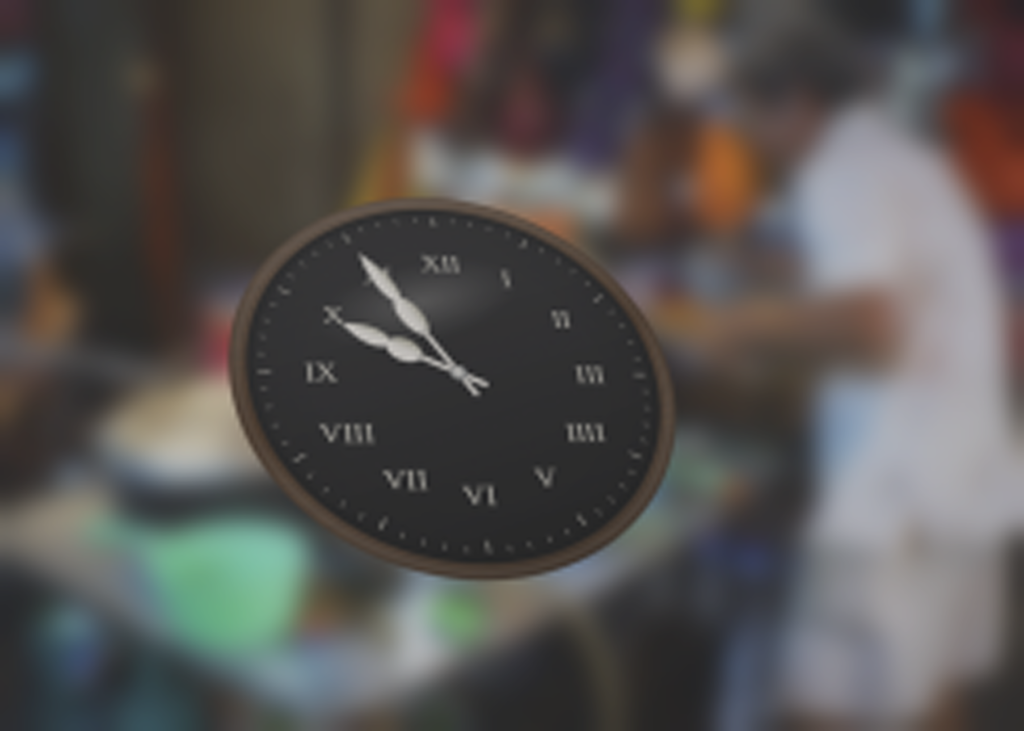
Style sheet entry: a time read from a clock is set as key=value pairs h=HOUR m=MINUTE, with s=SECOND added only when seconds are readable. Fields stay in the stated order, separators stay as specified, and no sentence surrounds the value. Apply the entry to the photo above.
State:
h=9 m=55
